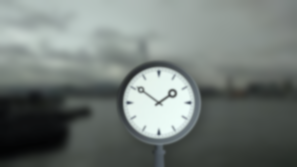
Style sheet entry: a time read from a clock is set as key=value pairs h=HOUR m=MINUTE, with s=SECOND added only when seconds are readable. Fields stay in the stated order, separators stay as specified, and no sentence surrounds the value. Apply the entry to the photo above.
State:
h=1 m=51
